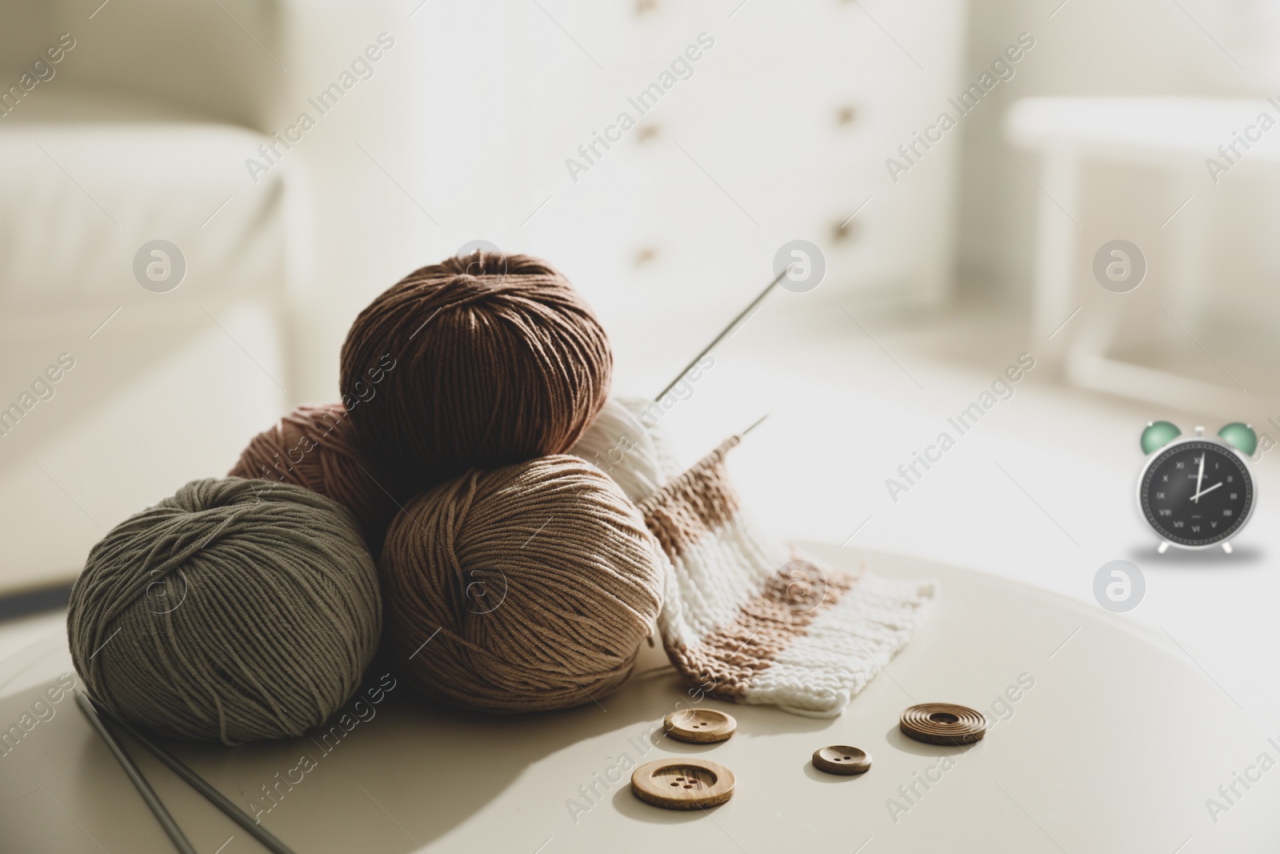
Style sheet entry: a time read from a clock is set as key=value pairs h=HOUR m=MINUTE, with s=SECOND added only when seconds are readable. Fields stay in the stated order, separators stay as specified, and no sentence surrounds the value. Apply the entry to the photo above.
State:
h=2 m=1
